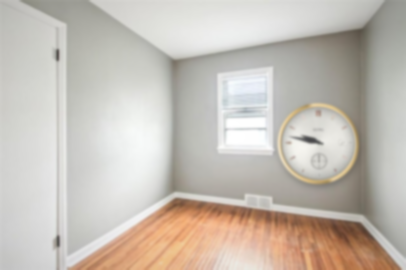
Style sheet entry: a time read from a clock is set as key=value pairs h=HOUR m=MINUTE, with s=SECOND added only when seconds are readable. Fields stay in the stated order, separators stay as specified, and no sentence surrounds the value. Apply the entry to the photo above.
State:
h=9 m=47
